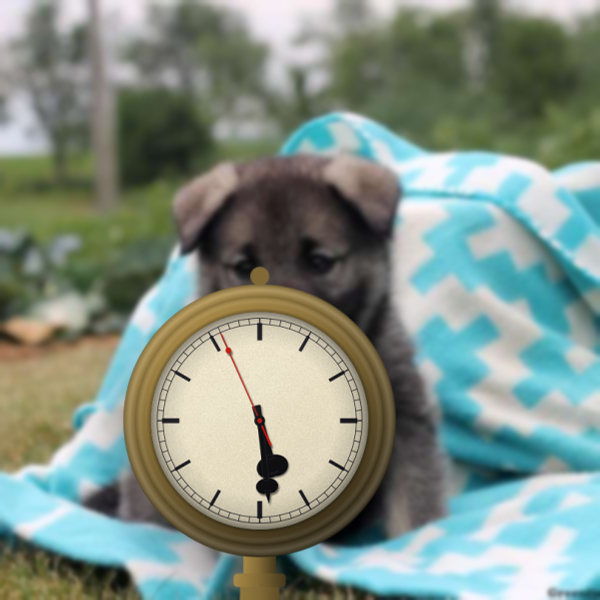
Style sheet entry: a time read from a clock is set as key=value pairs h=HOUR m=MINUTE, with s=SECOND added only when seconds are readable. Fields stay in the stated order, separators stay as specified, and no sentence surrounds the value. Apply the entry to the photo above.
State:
h=5 m=28 s=56
